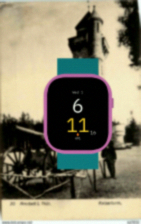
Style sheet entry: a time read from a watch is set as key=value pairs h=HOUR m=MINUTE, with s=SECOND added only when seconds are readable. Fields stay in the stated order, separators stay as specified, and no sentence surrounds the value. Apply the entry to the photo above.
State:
h=6 m=11
